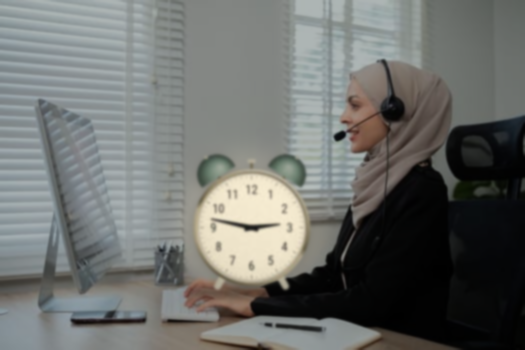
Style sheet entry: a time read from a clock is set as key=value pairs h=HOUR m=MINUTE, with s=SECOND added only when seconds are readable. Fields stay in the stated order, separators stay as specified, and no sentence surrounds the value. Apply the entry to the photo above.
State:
h=2 m=47
